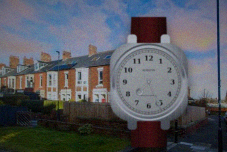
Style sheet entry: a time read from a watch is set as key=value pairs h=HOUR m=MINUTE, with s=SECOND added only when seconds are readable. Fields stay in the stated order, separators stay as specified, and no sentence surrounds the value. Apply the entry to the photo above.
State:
h=7 m=26
